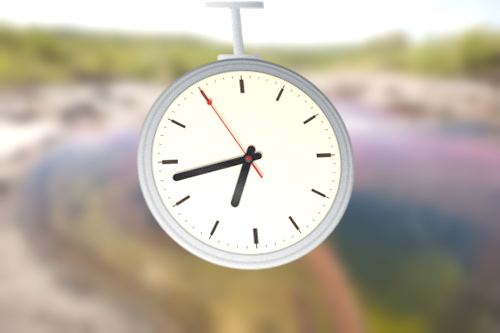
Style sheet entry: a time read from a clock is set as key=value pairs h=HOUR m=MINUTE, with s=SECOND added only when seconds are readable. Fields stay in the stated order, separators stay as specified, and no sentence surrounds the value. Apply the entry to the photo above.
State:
h=6 m=42 s=55
